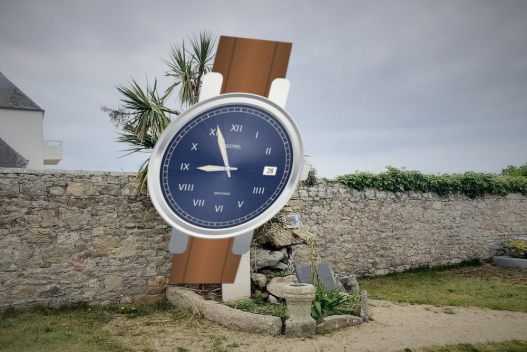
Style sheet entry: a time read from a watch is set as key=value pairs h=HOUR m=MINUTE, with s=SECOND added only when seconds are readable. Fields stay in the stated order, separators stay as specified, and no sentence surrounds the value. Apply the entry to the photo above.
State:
h=8 m=56
